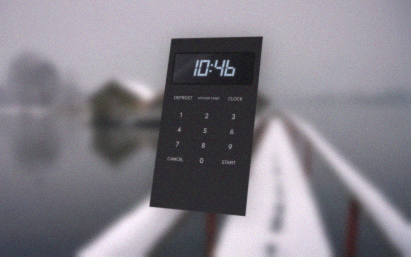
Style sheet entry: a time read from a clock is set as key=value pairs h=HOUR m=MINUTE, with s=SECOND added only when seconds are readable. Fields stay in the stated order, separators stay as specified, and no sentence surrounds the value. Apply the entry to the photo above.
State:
h=10 m=46
